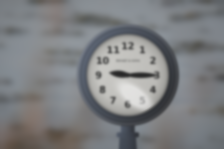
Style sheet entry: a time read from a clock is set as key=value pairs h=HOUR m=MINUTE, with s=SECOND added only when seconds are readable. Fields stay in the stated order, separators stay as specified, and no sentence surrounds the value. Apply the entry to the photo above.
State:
h=9 m=15
